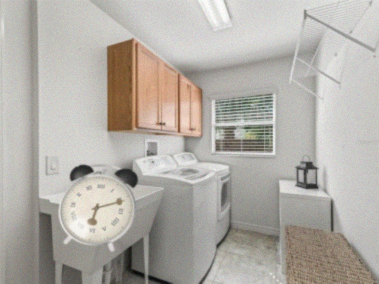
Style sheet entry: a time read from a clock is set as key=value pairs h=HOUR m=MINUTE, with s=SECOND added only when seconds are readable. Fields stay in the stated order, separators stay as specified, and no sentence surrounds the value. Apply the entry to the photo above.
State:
h=6 m=11
